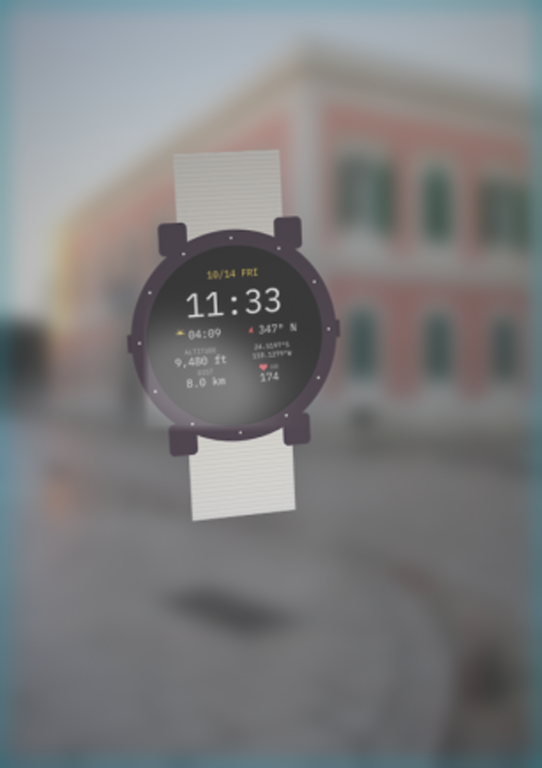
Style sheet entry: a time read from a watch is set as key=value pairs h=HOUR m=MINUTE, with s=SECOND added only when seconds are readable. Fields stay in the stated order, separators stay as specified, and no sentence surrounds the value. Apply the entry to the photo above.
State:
h=11 m=33
